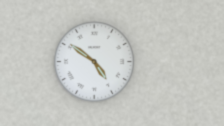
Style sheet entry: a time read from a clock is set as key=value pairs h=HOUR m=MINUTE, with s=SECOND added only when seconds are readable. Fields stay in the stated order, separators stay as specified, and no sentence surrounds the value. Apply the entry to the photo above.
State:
h=4 m=51
